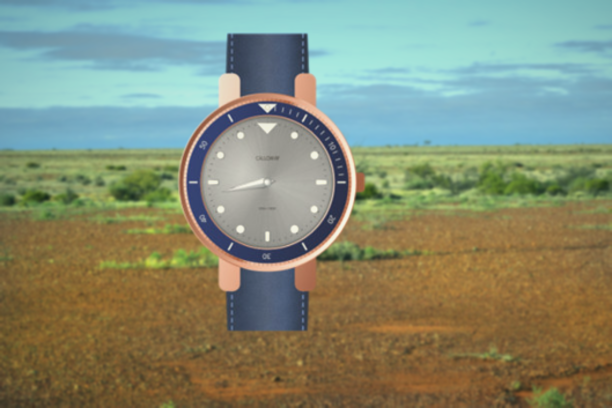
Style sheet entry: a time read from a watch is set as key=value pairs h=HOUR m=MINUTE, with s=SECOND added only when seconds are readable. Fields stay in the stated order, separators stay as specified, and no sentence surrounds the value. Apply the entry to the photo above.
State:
h=8 m=43
